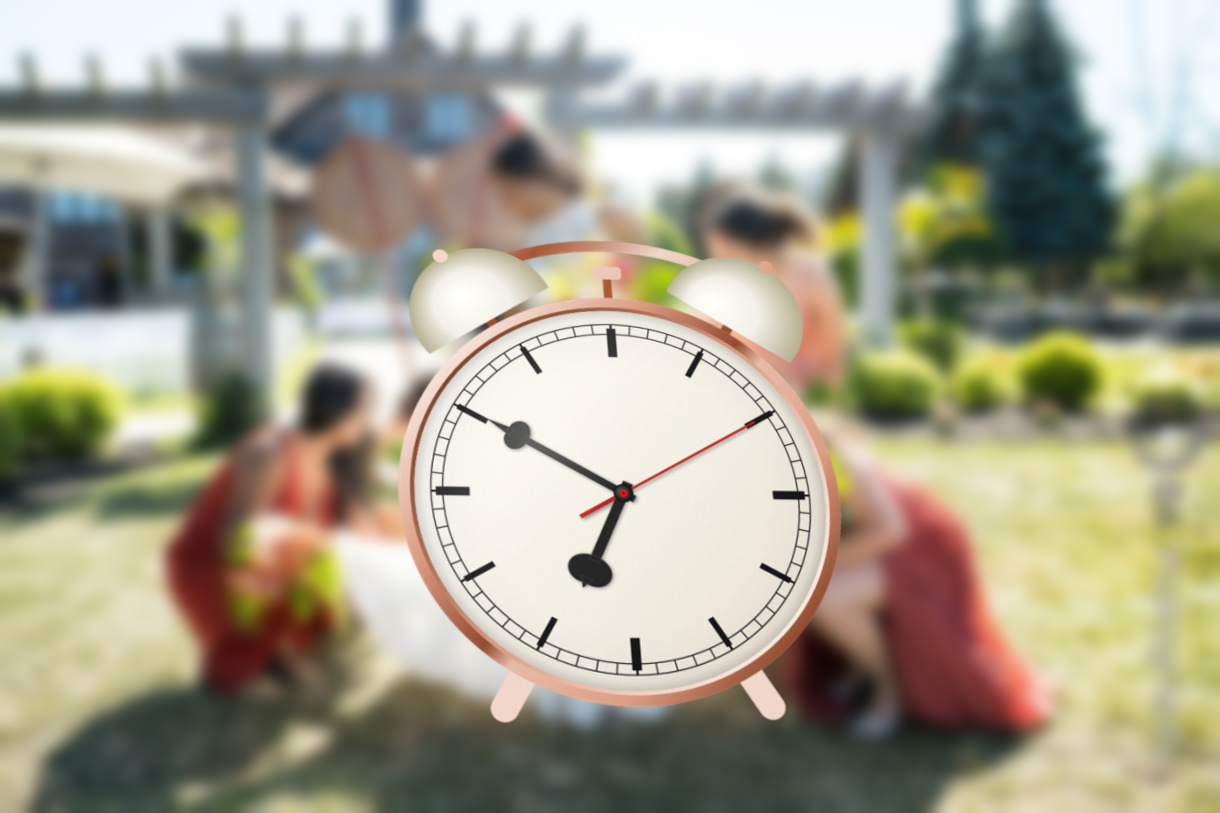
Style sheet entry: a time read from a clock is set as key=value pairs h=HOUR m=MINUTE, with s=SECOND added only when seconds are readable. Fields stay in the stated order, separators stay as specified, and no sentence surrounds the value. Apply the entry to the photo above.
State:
h=6 m=50 s=10
